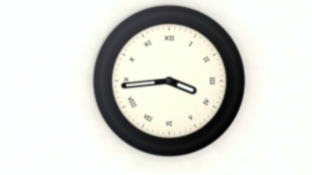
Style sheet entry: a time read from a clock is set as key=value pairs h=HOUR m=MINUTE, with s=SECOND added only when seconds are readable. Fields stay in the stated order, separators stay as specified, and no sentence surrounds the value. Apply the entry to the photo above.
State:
h=3 m=44
